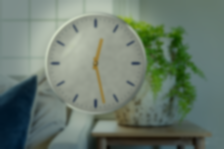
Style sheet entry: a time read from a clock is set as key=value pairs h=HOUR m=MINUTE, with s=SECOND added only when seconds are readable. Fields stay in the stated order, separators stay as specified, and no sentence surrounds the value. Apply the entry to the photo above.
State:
h=12 m=28
